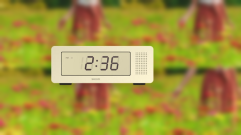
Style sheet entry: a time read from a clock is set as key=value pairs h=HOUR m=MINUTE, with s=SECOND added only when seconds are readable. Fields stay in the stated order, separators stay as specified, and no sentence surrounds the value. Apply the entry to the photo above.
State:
h=2 m=36
